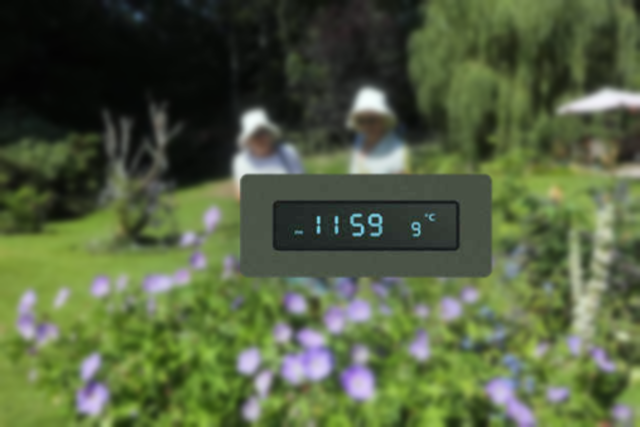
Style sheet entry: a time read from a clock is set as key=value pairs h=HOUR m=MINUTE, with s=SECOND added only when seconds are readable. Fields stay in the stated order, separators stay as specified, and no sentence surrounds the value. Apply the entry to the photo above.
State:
h=11 m=59
